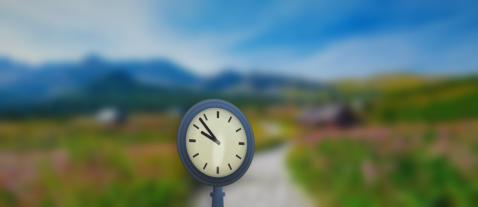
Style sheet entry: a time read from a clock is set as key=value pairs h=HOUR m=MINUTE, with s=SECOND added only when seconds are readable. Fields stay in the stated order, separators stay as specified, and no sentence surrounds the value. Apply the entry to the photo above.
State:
h=9 m=53
